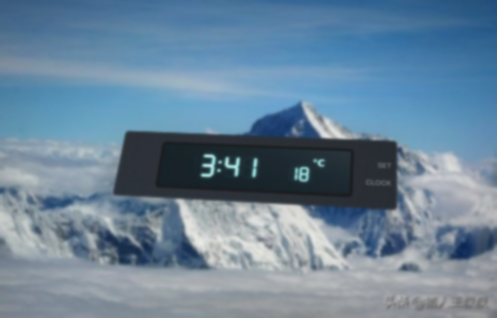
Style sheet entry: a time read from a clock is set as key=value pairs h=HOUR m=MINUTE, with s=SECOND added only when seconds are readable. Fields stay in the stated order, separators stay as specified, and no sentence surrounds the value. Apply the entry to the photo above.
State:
h=3 m=41
